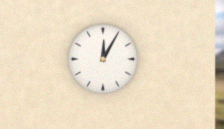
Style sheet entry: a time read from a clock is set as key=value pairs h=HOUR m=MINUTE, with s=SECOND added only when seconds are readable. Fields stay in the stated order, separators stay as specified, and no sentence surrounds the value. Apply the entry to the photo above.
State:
h=12 m=5
